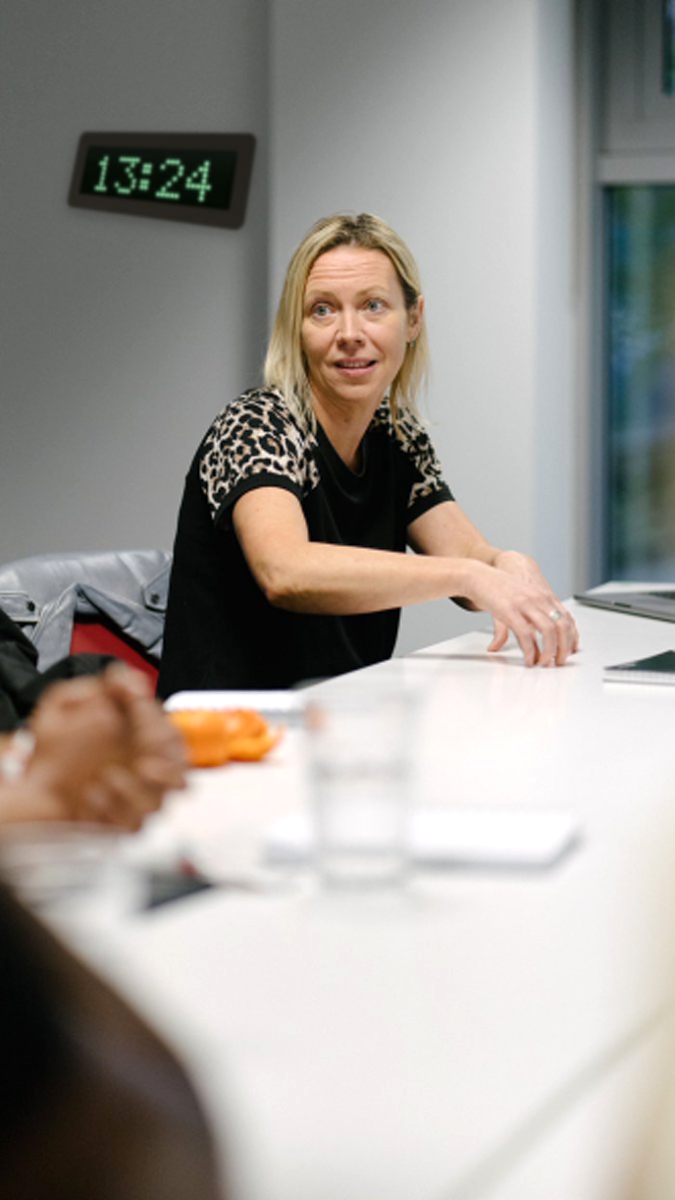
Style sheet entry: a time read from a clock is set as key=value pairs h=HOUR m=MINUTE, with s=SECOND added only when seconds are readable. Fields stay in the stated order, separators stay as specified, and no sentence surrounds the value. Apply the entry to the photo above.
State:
h=13 m=24
